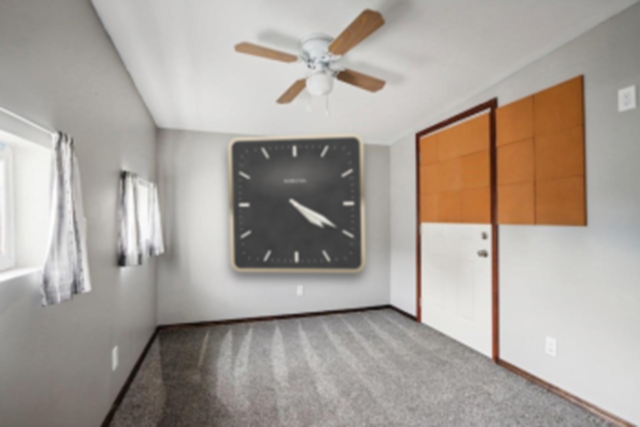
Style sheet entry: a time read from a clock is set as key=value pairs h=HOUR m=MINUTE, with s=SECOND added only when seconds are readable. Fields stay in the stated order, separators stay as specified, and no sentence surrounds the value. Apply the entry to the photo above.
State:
h=4 m=20
